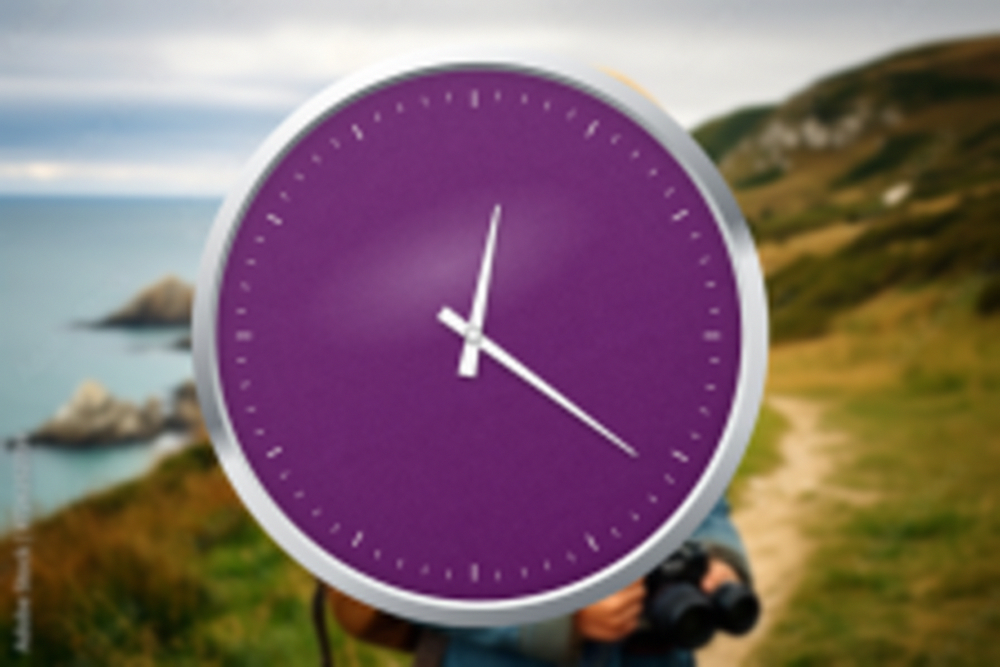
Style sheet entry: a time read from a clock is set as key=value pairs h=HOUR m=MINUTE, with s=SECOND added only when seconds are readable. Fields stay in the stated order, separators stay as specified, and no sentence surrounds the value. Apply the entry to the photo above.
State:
h=12 m=21
